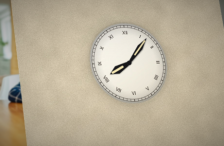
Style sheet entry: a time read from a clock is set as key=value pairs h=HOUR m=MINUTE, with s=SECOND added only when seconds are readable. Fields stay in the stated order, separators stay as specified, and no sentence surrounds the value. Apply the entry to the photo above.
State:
h=8 m=7
